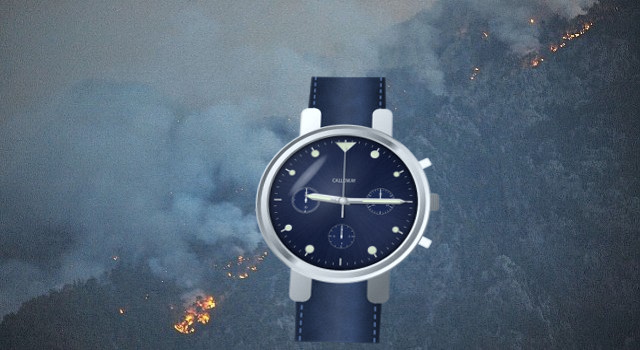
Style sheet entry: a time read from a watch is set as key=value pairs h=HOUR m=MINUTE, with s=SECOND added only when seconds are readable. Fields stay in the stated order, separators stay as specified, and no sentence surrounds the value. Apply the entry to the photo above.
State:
h=9 m=15
